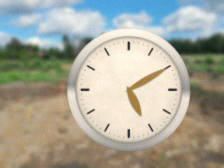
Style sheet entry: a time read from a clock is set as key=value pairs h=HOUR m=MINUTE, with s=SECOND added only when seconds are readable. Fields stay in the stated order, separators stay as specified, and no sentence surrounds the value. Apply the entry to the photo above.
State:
h=5 m=10
